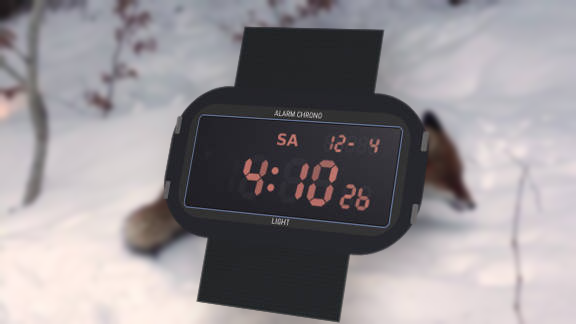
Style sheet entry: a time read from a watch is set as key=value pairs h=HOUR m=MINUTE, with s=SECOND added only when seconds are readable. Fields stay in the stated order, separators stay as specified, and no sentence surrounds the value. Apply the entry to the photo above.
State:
h=4 m=10 s=26
